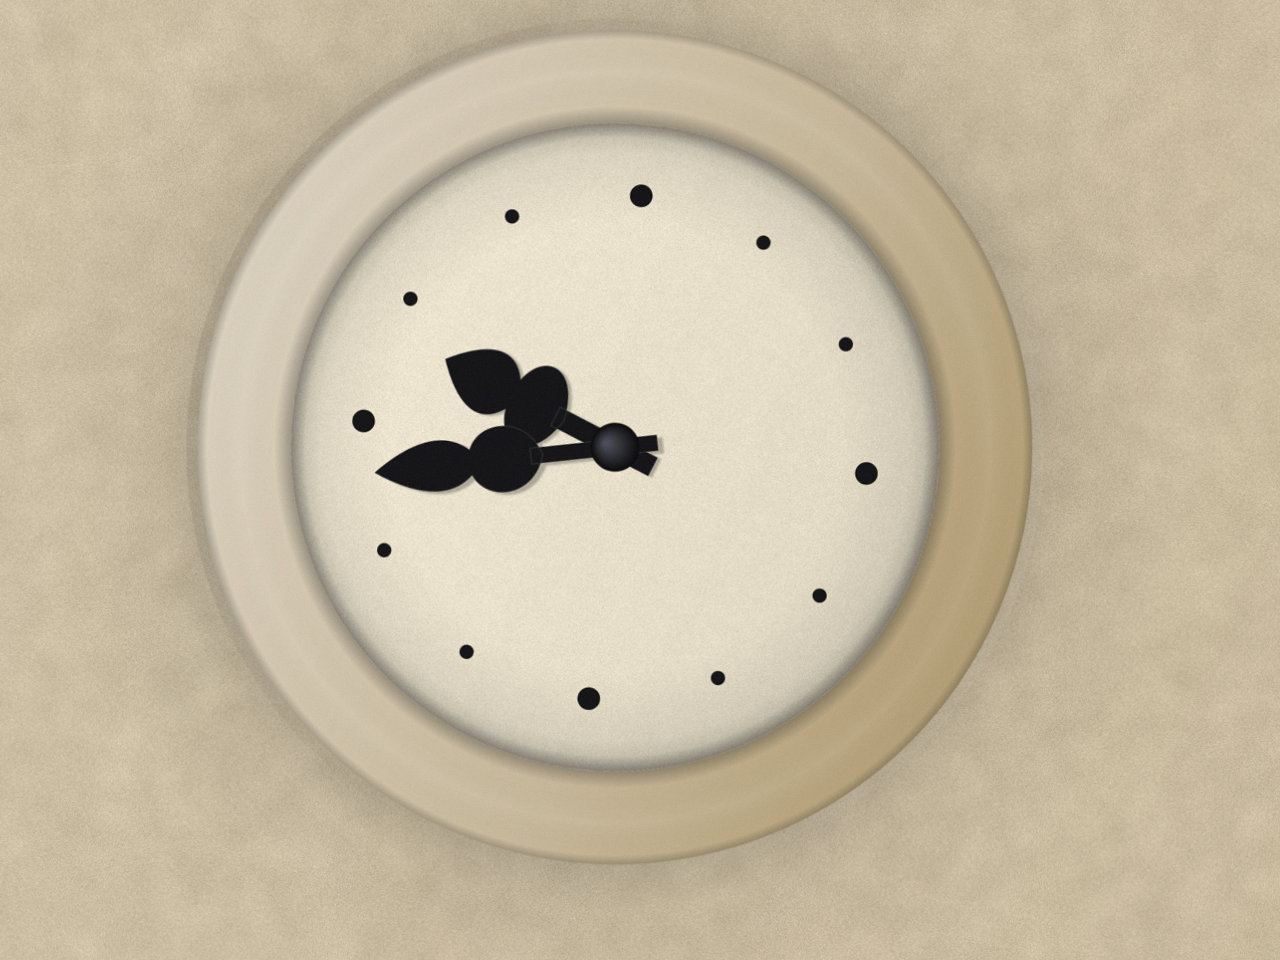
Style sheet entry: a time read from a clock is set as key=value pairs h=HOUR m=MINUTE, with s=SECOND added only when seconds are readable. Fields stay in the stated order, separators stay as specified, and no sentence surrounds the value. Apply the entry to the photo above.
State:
h=9 m=43
